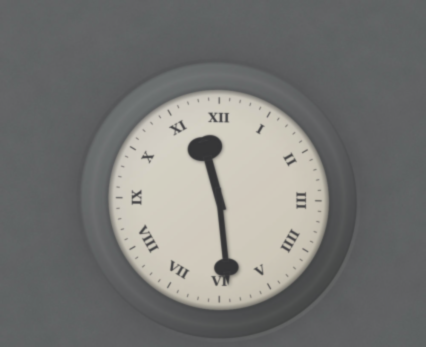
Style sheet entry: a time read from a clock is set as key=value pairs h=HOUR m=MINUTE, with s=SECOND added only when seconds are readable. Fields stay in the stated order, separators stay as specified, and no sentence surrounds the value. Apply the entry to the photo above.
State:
h=11 m=29
